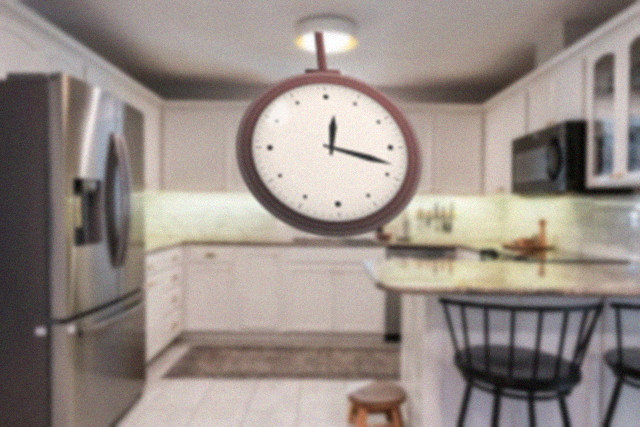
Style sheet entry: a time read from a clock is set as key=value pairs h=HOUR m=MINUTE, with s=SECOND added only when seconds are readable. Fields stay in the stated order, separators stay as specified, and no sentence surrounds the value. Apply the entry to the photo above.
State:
h=12 m=18
